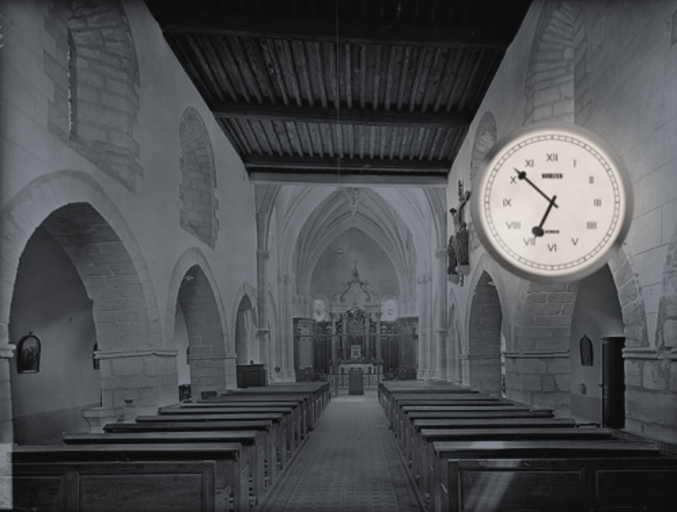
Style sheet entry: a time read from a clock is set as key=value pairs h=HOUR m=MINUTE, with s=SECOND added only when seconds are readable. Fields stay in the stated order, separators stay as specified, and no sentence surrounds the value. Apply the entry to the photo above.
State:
h=6 m=52
